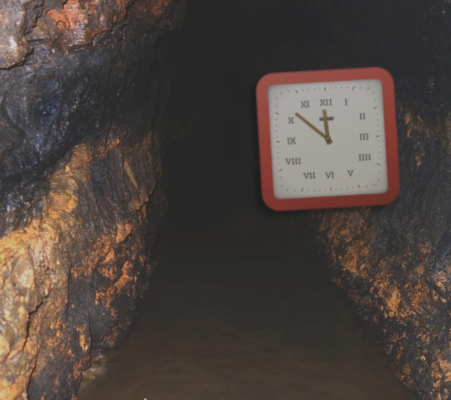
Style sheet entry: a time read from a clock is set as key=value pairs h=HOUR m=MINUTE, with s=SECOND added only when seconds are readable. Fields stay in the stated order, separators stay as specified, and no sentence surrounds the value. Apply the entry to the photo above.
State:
h=11 m=52
